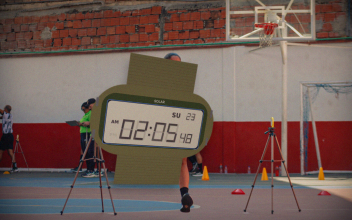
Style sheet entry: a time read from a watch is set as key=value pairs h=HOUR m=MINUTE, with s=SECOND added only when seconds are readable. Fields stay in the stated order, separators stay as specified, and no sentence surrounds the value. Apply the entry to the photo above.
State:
h=2 m=5 s=48
